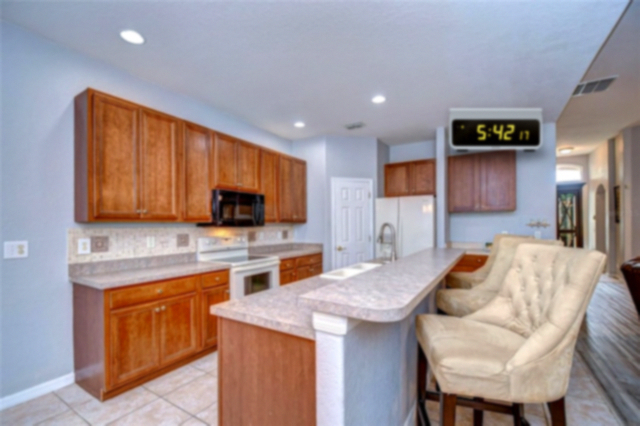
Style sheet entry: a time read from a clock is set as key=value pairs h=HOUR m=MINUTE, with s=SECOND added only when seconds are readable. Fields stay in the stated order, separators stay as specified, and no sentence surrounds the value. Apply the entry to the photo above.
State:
h=5 m=42
